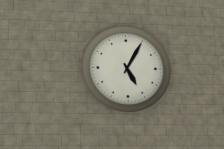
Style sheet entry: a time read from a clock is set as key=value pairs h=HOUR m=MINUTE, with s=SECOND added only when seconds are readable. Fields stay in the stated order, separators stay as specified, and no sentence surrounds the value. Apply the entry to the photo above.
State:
h=5 m=5
